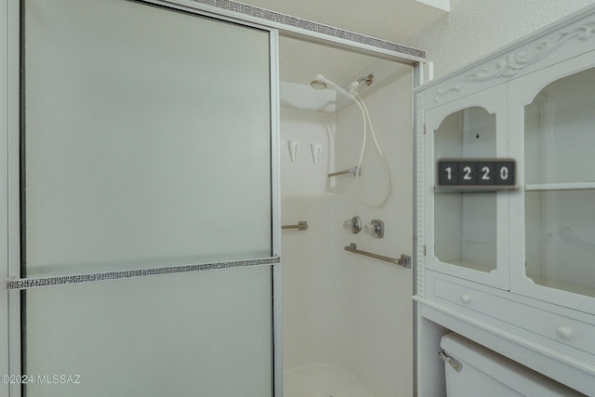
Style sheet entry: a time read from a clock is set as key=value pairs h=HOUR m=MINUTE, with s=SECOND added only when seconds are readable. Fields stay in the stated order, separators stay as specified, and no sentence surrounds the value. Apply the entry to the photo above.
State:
h=12 m=20
